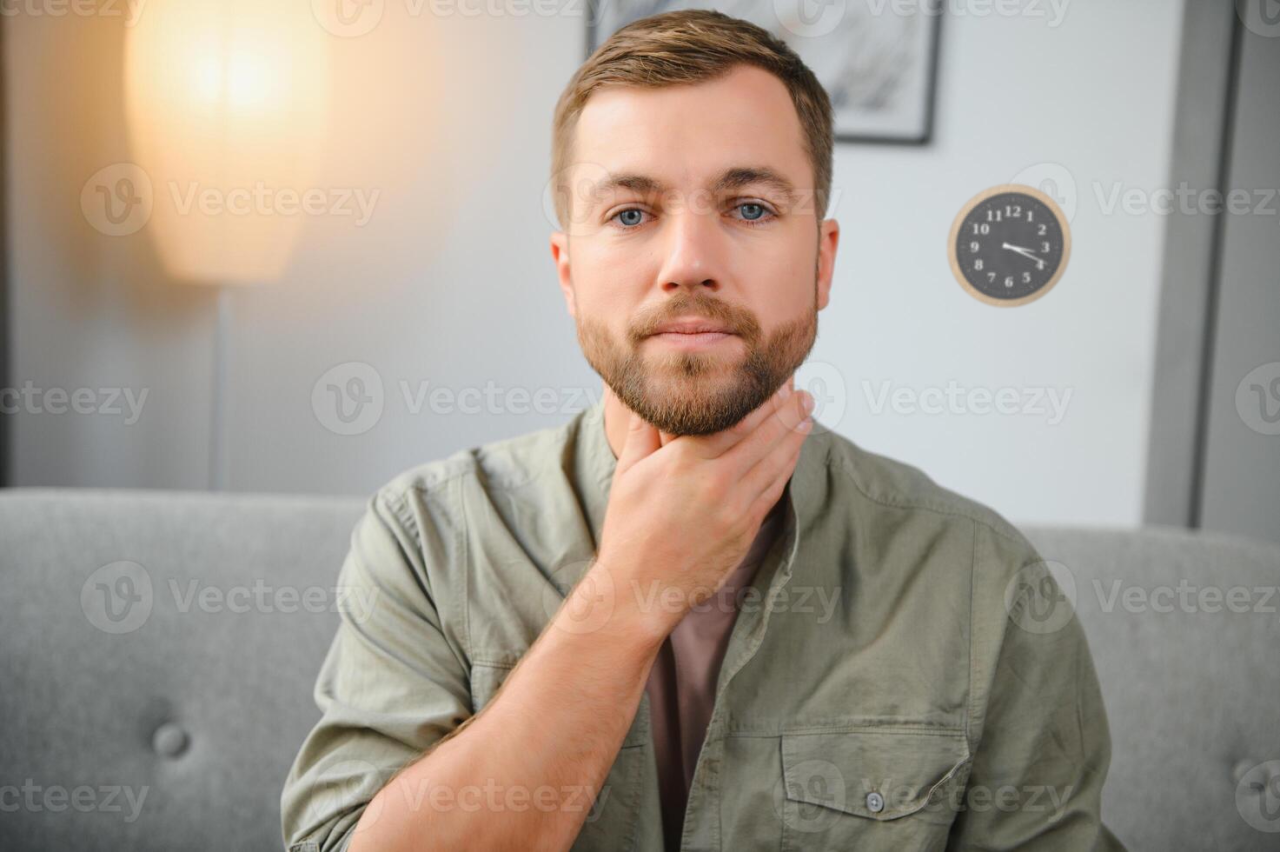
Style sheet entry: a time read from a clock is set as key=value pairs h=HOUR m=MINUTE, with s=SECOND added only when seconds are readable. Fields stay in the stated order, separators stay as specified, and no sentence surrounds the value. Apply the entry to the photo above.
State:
h=3 m=19
